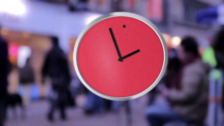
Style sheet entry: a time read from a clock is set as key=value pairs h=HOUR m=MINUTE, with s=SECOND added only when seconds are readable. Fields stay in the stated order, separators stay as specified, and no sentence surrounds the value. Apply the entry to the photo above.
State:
h=1 m=56
